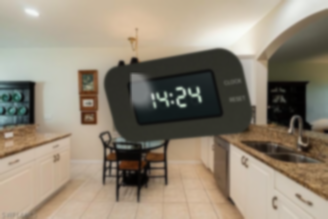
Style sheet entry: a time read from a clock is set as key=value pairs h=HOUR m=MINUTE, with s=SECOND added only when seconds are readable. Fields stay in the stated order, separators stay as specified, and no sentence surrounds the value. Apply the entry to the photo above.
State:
h=14 m=24
